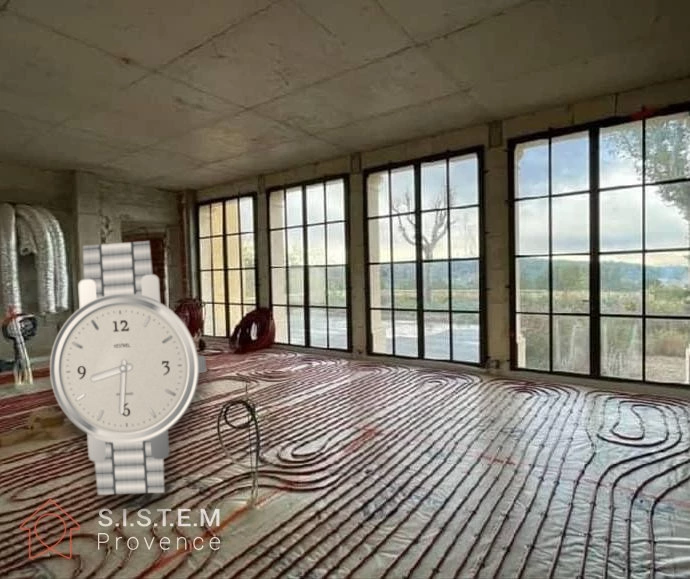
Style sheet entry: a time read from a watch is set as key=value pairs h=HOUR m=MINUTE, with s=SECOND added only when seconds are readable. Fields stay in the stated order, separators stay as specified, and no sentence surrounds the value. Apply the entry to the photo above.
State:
h=8 m=31
